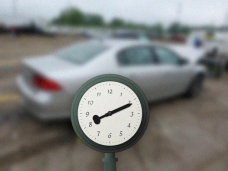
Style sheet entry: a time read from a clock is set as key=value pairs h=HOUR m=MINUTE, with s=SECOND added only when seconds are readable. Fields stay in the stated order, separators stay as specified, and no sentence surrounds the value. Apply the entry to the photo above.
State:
h=8 m=11
